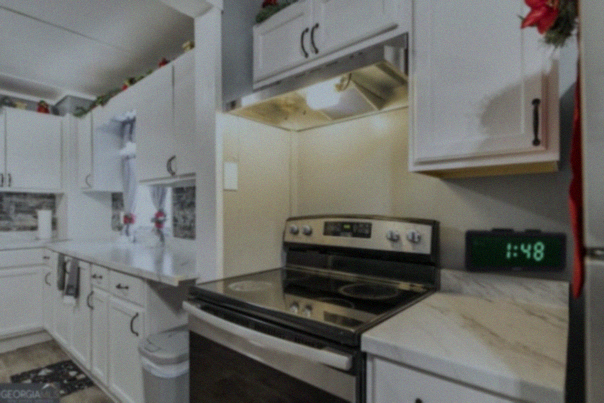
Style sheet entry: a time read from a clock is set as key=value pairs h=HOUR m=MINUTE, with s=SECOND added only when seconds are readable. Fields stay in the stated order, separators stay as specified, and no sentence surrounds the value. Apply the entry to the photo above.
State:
h=1 m=48
